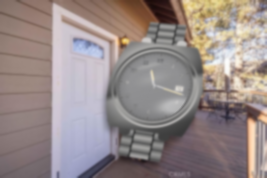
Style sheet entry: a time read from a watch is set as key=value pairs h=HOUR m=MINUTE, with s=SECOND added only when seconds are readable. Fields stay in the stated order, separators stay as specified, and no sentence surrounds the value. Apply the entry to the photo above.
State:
h=11 m=17
